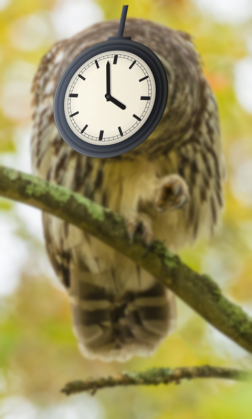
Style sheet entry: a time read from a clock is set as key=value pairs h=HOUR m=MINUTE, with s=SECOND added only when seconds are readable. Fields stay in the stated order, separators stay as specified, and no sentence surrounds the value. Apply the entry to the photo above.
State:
h=3 m=58
